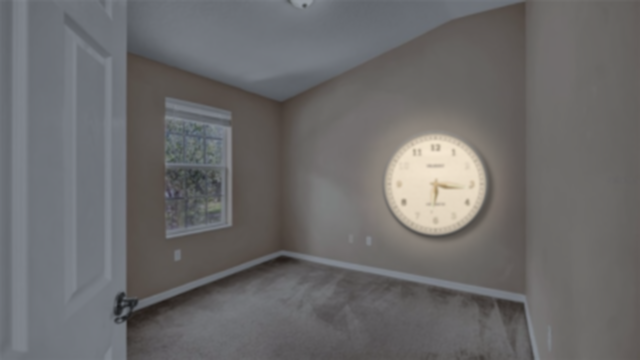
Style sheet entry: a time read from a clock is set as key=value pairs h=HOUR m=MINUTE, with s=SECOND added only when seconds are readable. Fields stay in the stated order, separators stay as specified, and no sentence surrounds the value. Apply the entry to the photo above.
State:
h=6 m=16
